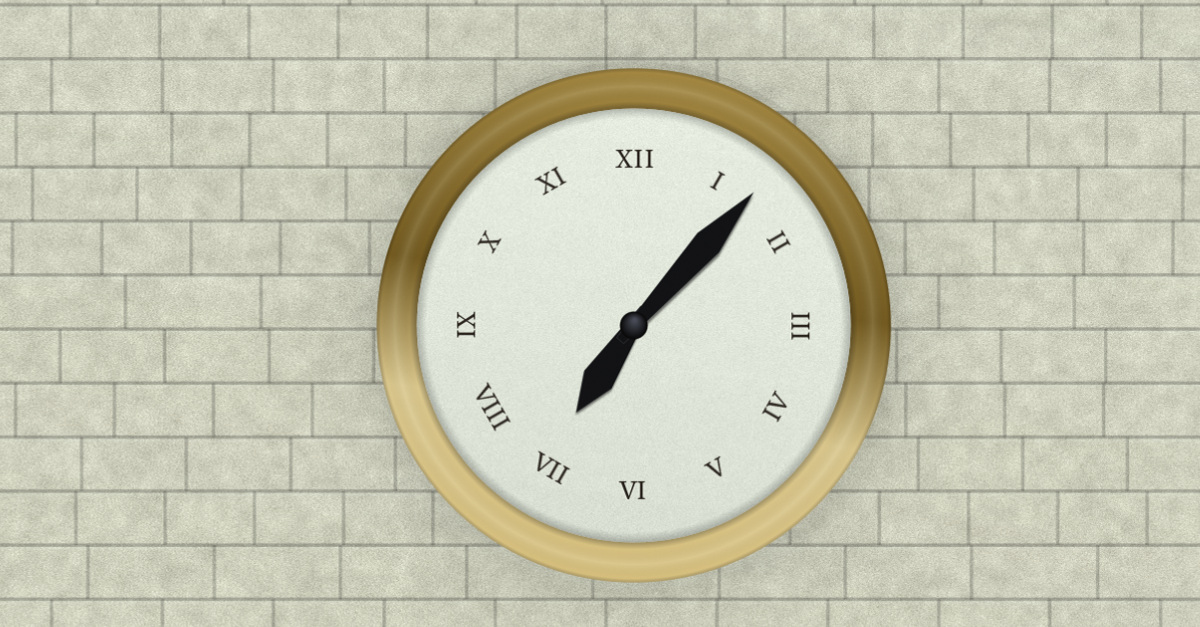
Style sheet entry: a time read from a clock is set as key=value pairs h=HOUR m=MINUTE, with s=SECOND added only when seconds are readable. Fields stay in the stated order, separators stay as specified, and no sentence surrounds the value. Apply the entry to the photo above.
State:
h=7 m=7
